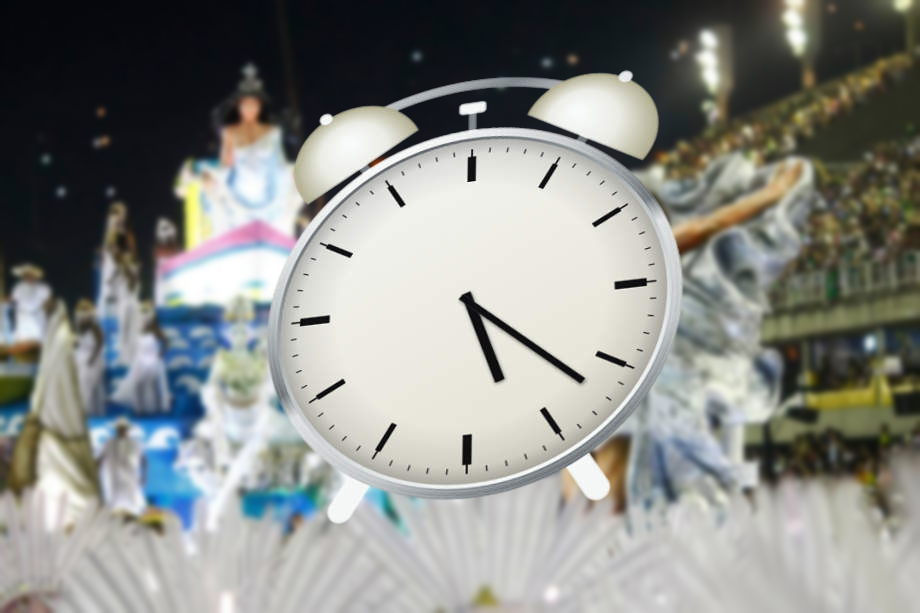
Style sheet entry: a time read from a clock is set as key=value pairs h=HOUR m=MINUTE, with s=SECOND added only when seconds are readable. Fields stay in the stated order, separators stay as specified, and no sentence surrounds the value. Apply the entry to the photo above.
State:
h=5 m=22
